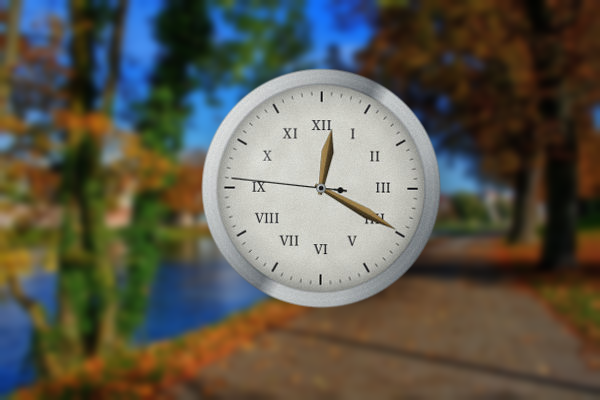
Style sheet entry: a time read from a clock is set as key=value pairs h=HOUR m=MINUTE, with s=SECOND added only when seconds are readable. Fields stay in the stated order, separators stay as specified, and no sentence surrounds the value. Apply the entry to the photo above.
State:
h=12 m=19 s=46
